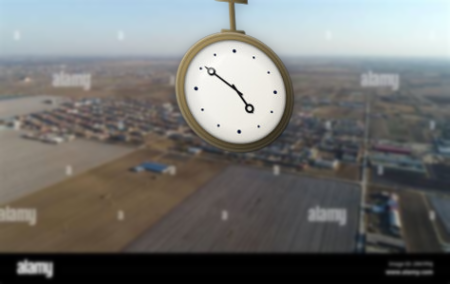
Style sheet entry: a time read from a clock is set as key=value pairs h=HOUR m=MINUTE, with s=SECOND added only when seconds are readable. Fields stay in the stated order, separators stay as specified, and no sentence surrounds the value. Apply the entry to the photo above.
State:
h=4 m=51
